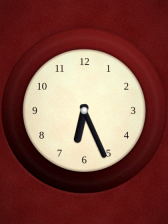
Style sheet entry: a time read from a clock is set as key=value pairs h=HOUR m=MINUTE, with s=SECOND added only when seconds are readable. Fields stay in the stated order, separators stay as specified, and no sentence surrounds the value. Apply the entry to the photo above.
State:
h=6 m=26
